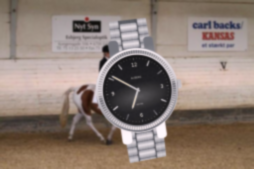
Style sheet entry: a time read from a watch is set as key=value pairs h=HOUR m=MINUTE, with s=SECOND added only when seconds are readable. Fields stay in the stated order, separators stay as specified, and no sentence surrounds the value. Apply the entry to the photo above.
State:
h=6 m=51
